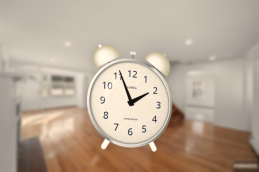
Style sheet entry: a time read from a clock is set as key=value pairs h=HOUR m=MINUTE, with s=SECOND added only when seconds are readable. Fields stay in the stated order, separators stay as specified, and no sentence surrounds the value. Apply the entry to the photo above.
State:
h=1 m=56
